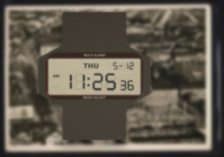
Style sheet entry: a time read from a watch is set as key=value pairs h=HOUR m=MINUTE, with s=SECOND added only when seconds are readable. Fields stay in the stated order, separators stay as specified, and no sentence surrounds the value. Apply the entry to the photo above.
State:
h=11 m=25 s=36
